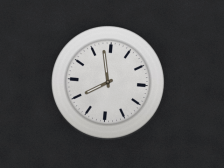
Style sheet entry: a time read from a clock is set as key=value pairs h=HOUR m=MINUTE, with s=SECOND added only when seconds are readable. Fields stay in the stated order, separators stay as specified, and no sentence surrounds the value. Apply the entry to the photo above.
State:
h=7 m=58
